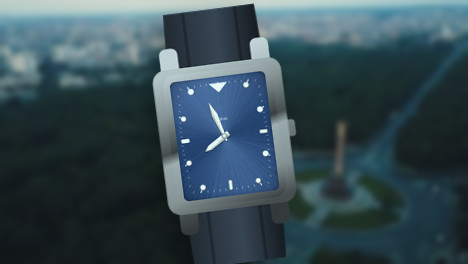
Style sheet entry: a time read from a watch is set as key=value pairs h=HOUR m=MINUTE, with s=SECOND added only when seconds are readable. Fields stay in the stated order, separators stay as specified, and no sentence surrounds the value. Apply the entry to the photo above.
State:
h=7 m=57
